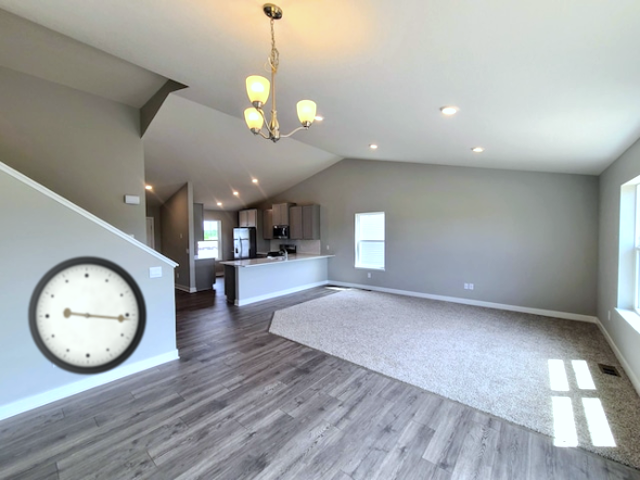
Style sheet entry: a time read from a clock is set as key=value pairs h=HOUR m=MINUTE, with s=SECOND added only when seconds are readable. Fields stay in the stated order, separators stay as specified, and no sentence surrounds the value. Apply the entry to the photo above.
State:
h=9 m=16
